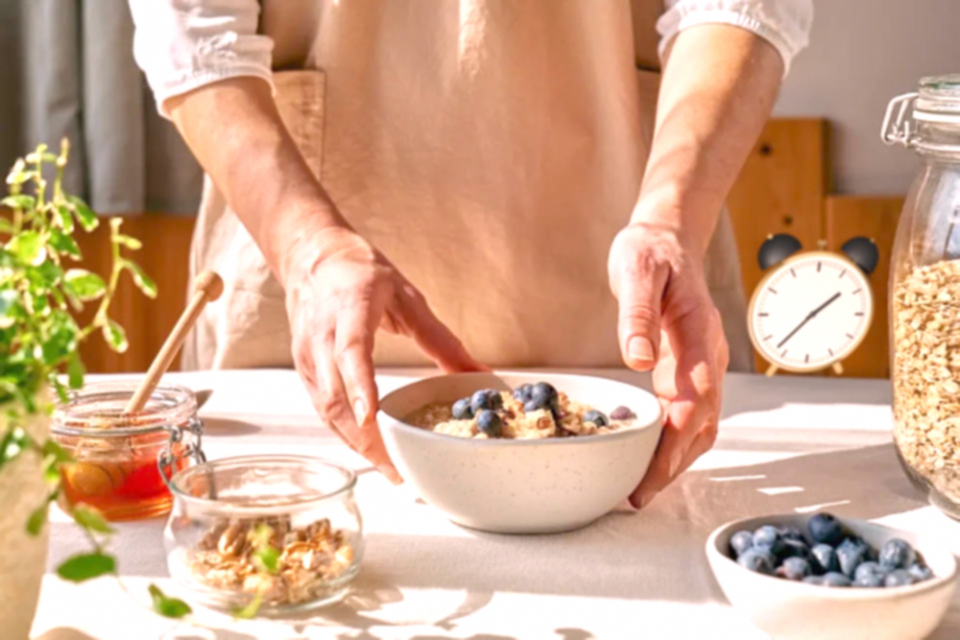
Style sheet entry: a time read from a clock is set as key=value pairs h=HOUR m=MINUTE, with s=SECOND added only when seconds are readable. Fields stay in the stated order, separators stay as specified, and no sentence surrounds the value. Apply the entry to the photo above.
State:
h=1 m=37
